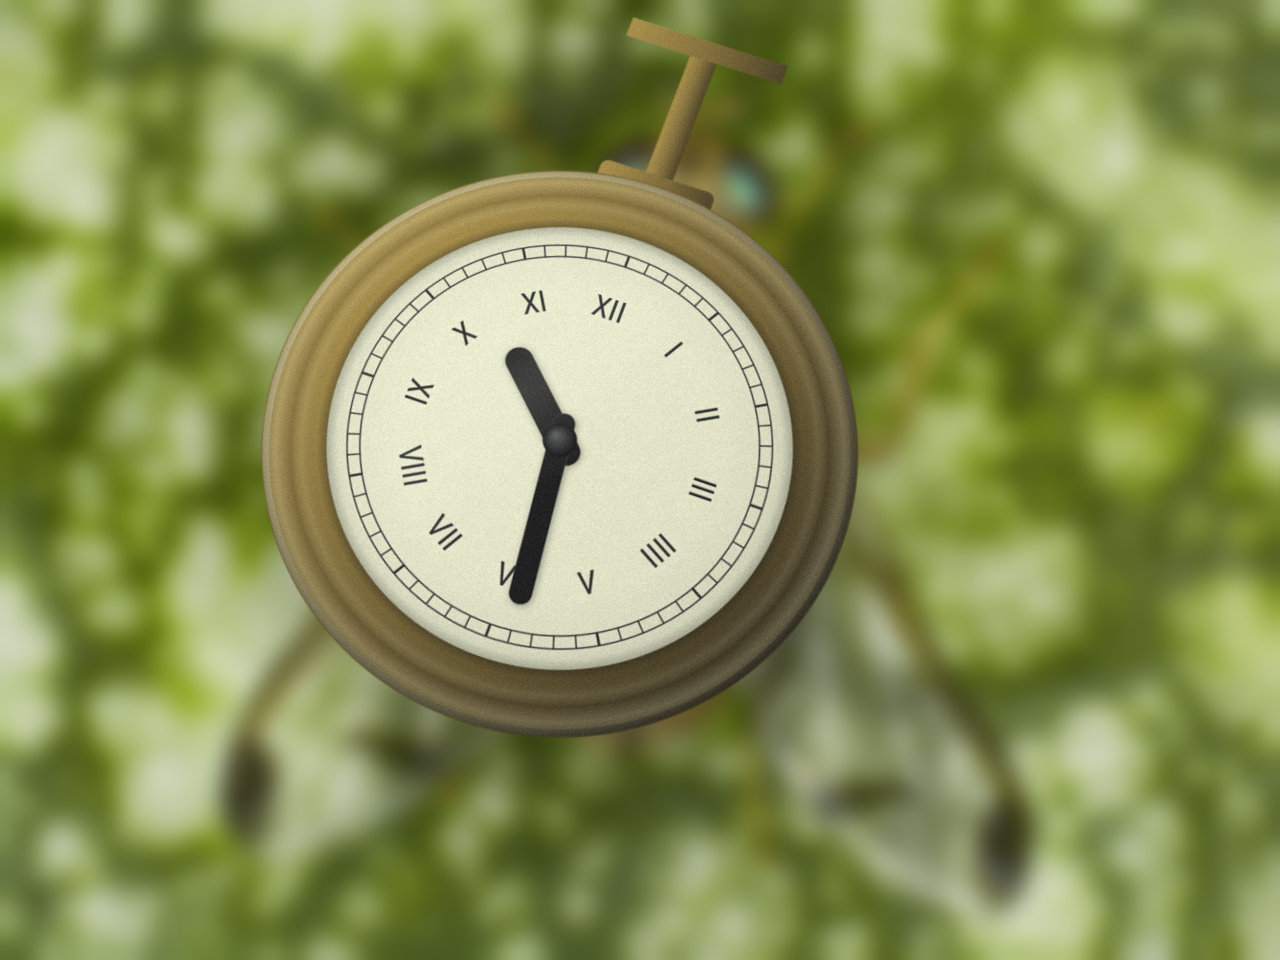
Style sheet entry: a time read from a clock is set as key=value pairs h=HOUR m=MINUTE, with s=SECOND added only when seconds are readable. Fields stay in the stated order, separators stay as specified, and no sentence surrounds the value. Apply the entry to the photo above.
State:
h=10 m=29
